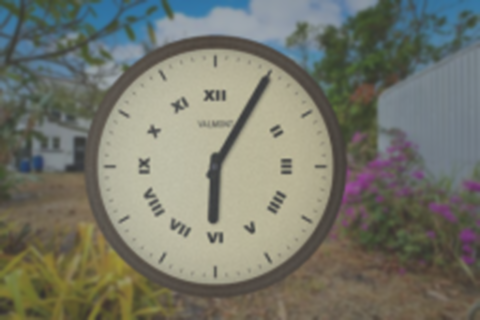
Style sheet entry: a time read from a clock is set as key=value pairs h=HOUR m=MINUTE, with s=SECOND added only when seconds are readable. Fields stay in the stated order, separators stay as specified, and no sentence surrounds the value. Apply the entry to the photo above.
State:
h=6 m=5
